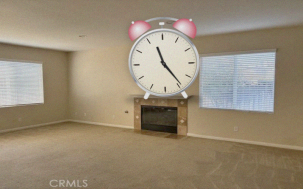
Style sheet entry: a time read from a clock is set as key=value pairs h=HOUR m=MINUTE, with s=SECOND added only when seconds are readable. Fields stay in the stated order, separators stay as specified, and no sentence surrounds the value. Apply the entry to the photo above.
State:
h=11 m=24
